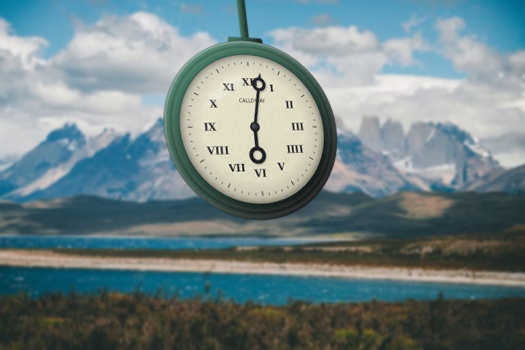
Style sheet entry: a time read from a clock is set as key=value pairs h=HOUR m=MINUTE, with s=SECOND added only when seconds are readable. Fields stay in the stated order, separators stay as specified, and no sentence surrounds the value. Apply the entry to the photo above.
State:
h=6 m=2
